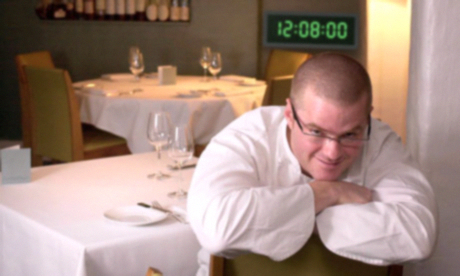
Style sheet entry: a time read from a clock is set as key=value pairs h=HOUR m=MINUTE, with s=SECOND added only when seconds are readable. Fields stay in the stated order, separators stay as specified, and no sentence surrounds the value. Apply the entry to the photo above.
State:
h=12 m=8 s=0
